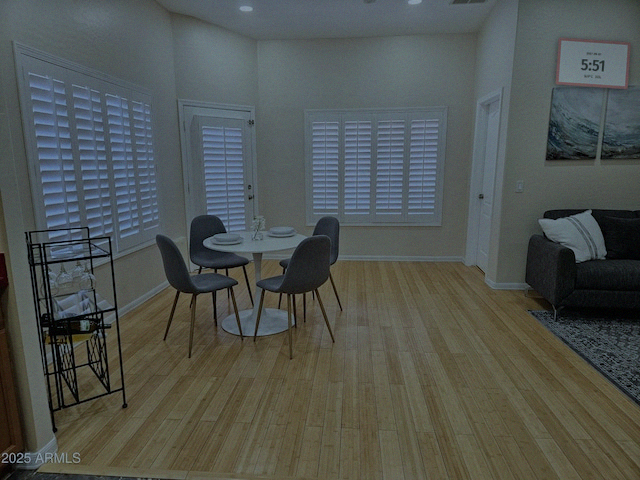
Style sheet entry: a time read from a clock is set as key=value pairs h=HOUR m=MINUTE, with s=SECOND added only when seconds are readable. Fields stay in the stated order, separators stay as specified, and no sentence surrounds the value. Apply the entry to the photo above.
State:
h=5 m=51
